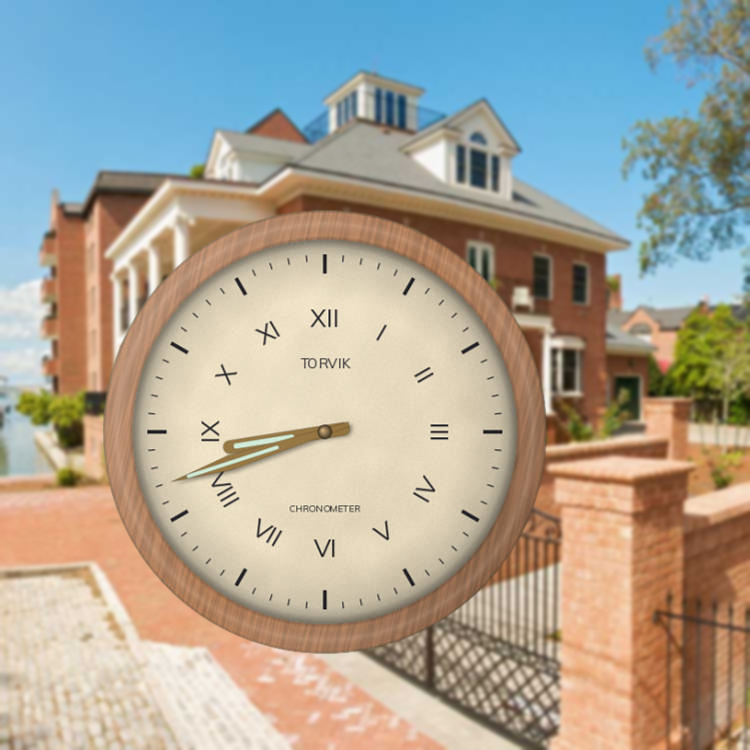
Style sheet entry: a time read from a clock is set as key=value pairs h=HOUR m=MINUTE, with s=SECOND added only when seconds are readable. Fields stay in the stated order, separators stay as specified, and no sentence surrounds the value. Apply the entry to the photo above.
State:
h=8 m=42
